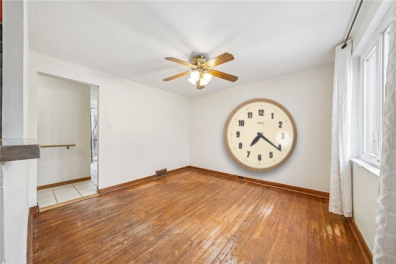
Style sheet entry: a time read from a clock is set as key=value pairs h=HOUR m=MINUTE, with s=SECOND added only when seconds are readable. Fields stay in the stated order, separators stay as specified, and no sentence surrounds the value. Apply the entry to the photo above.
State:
h=7 m=21
